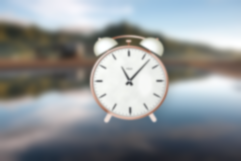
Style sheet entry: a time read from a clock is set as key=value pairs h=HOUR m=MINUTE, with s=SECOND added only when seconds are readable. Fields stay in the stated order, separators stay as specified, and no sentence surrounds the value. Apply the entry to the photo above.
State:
h=11 m=7
